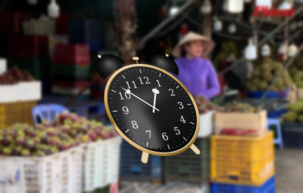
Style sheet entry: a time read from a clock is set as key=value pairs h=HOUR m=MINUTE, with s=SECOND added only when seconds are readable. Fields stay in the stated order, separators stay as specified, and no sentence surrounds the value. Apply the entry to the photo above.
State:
h=12 m=52
